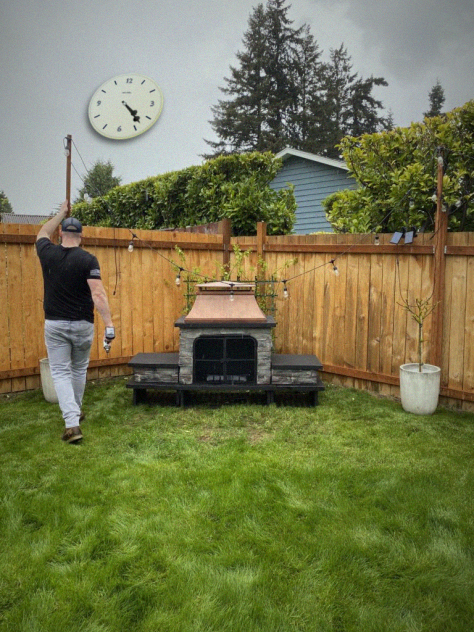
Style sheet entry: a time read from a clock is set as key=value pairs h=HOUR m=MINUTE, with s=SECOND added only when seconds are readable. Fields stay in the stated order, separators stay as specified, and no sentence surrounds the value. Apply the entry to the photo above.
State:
h=4 m=23
